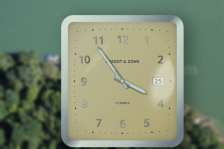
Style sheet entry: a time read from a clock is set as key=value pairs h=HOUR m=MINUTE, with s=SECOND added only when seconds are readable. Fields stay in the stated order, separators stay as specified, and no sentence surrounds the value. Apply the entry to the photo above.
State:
h=3 m=54
